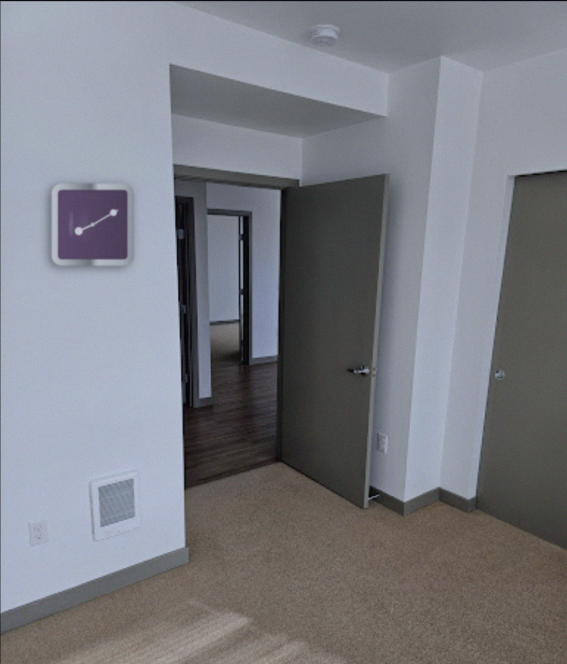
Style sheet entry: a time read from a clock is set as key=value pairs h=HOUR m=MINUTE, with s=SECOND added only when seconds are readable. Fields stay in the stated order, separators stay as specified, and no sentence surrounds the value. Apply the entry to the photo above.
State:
h=8 m=10
